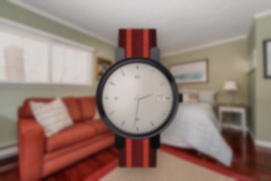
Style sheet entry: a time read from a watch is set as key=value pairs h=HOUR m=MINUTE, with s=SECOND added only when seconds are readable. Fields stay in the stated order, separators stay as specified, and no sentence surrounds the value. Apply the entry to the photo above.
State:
h=2 m=31
